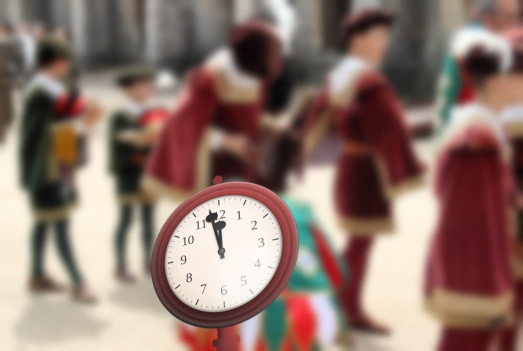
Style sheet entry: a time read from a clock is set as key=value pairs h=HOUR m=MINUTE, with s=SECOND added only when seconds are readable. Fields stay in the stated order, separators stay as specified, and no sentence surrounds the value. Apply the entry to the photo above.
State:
h=11 m=58
